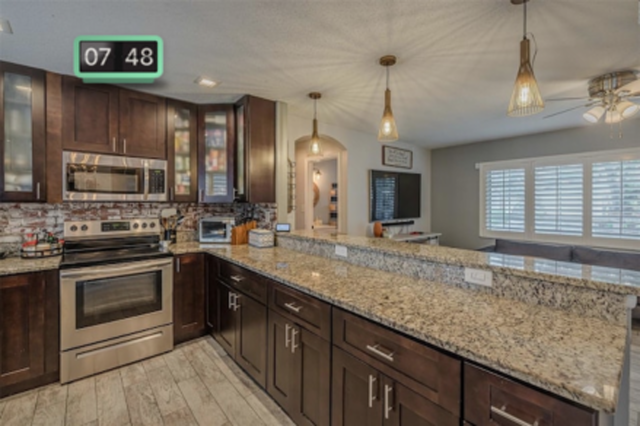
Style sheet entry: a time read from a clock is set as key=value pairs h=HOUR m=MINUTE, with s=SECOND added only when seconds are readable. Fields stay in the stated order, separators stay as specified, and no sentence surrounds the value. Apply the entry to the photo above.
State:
h=7 m=48
